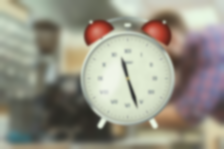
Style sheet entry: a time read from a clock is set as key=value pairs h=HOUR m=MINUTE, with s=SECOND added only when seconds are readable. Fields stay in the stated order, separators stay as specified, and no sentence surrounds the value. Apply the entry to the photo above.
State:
h=11 m=27
